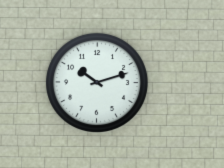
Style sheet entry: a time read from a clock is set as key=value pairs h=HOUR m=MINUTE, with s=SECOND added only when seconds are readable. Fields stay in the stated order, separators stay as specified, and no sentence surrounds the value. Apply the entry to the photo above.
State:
h=10 m=12
